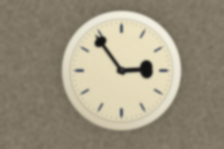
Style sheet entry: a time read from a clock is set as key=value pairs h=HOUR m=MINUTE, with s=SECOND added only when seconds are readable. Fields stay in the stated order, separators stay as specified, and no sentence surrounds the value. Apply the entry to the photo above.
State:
h=2 m=54
